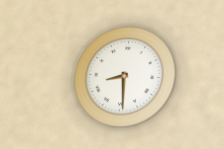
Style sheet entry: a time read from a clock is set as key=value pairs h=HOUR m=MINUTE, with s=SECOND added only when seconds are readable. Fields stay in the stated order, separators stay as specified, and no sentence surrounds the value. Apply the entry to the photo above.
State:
h=8 m=29
